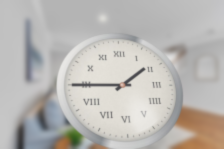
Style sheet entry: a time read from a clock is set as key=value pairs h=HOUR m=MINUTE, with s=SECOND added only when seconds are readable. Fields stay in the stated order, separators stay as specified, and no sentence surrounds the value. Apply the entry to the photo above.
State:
h=1 m=45
